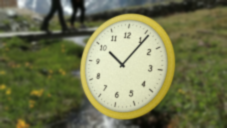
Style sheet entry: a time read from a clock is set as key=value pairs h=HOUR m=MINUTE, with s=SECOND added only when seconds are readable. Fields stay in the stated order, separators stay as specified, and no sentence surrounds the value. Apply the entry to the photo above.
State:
h=10 m=6
